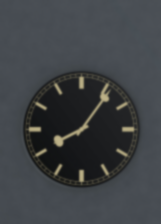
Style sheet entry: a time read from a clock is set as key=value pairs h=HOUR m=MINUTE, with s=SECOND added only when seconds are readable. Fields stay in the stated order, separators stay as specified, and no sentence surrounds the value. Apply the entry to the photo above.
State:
h=8 m=6
